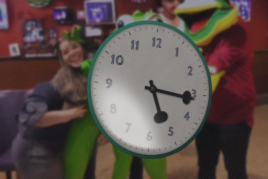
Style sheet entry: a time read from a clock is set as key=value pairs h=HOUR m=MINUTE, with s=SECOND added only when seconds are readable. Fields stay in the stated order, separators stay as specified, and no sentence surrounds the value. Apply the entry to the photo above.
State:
h=5 m=16
